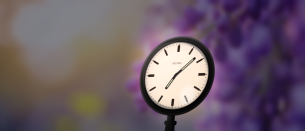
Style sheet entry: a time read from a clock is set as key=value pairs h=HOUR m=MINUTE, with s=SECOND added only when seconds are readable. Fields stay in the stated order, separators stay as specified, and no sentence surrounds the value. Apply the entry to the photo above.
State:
h=7 m=8
